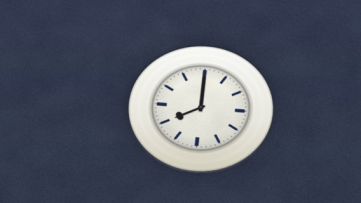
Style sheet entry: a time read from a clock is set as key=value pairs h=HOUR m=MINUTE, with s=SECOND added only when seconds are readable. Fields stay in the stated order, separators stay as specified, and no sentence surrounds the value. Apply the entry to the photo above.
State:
h=8 m=0
